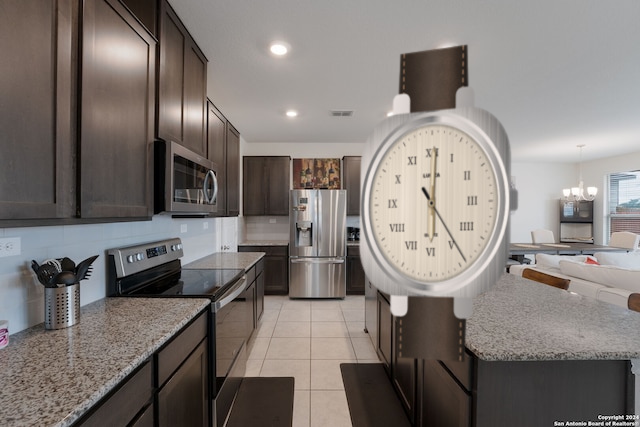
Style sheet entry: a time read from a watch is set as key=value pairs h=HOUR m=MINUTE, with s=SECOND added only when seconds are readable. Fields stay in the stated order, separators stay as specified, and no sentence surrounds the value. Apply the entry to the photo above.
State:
h=6 m=0 s=24
